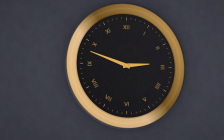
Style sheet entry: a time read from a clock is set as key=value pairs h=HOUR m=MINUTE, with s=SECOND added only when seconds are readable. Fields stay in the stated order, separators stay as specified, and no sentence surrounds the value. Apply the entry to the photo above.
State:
h=2 m=48
